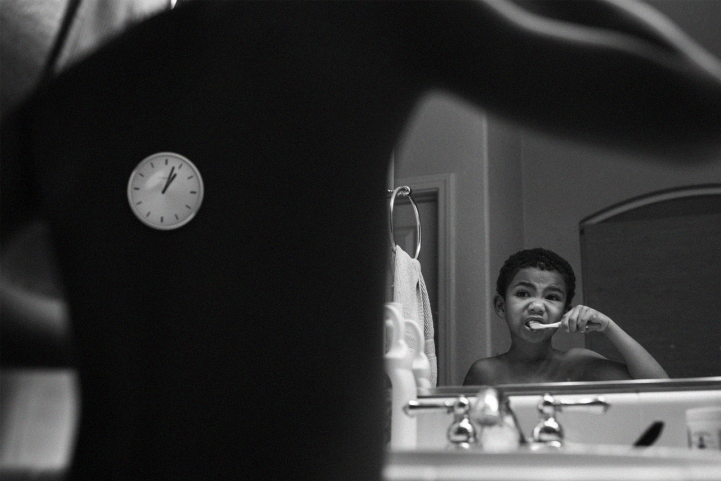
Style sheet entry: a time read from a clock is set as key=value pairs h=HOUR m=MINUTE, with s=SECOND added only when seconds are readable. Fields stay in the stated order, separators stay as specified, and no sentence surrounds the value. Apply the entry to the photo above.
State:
h=1 m=3
